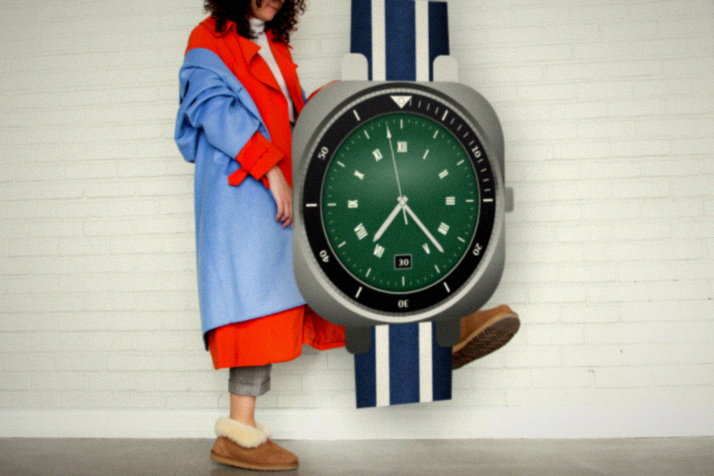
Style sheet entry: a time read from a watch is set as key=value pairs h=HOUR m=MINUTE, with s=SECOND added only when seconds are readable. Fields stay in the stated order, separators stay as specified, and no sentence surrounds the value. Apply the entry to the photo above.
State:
h=7 m=22 s=58
